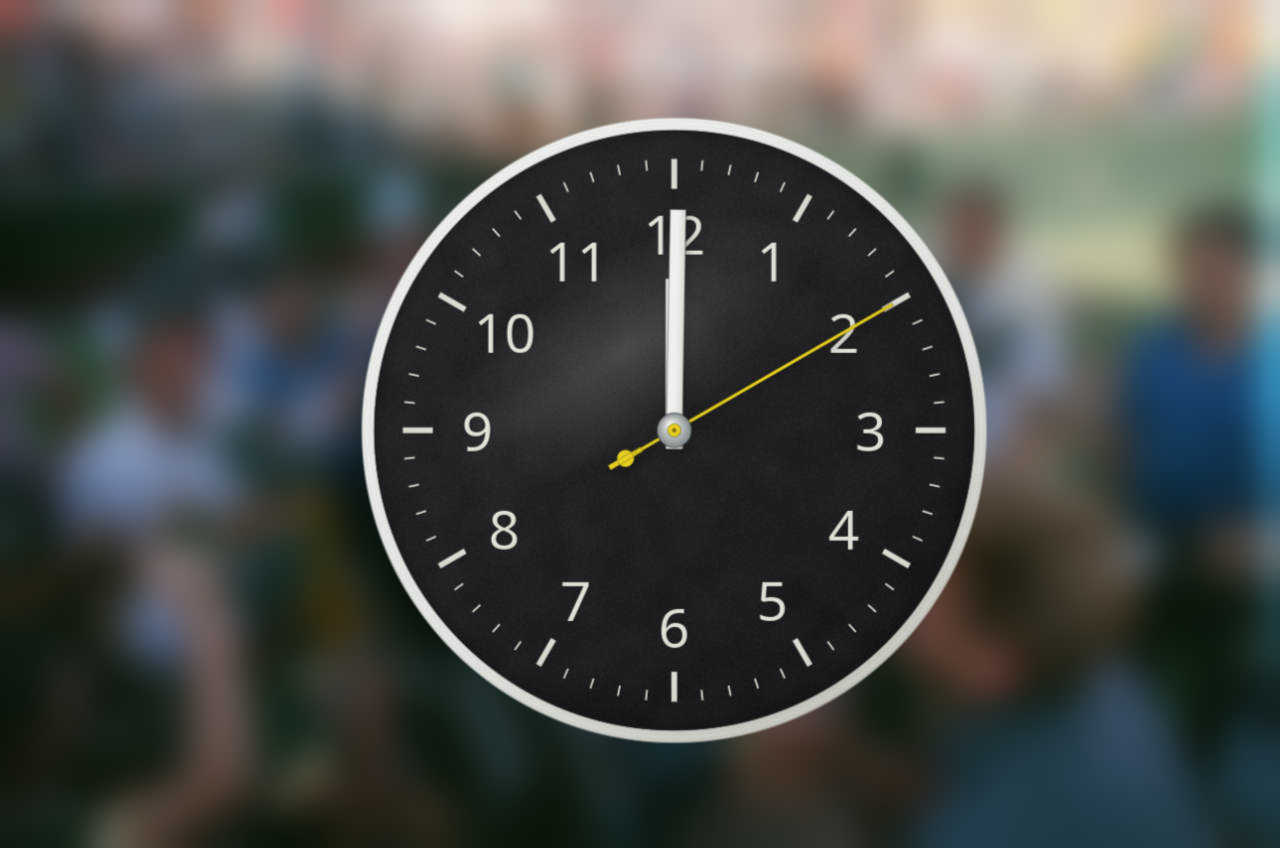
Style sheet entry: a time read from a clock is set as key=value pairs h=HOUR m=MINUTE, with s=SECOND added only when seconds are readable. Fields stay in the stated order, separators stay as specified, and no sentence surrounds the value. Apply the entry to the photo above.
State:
h=12 m=0 s=10
